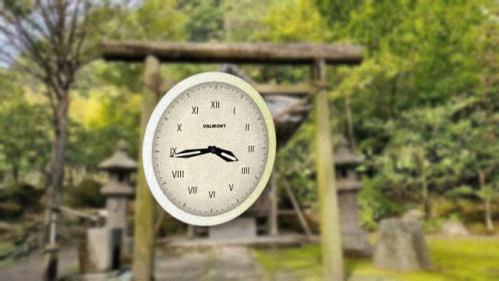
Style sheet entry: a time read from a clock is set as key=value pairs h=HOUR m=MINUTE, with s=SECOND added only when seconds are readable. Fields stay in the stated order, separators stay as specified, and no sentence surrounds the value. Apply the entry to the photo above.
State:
h=3 m=44
